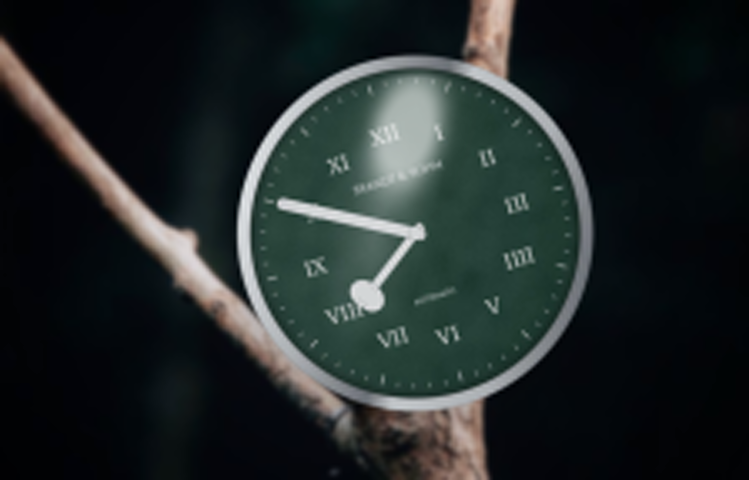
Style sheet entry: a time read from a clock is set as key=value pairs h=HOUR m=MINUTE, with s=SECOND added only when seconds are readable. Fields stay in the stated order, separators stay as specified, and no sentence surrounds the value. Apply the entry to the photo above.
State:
h=7 m=50
